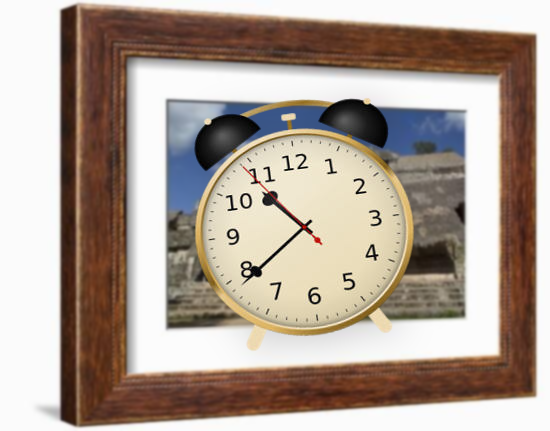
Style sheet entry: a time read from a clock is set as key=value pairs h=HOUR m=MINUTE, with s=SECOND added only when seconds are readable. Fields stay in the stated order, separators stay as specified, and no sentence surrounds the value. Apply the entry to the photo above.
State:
h=10 m=38 s=54
